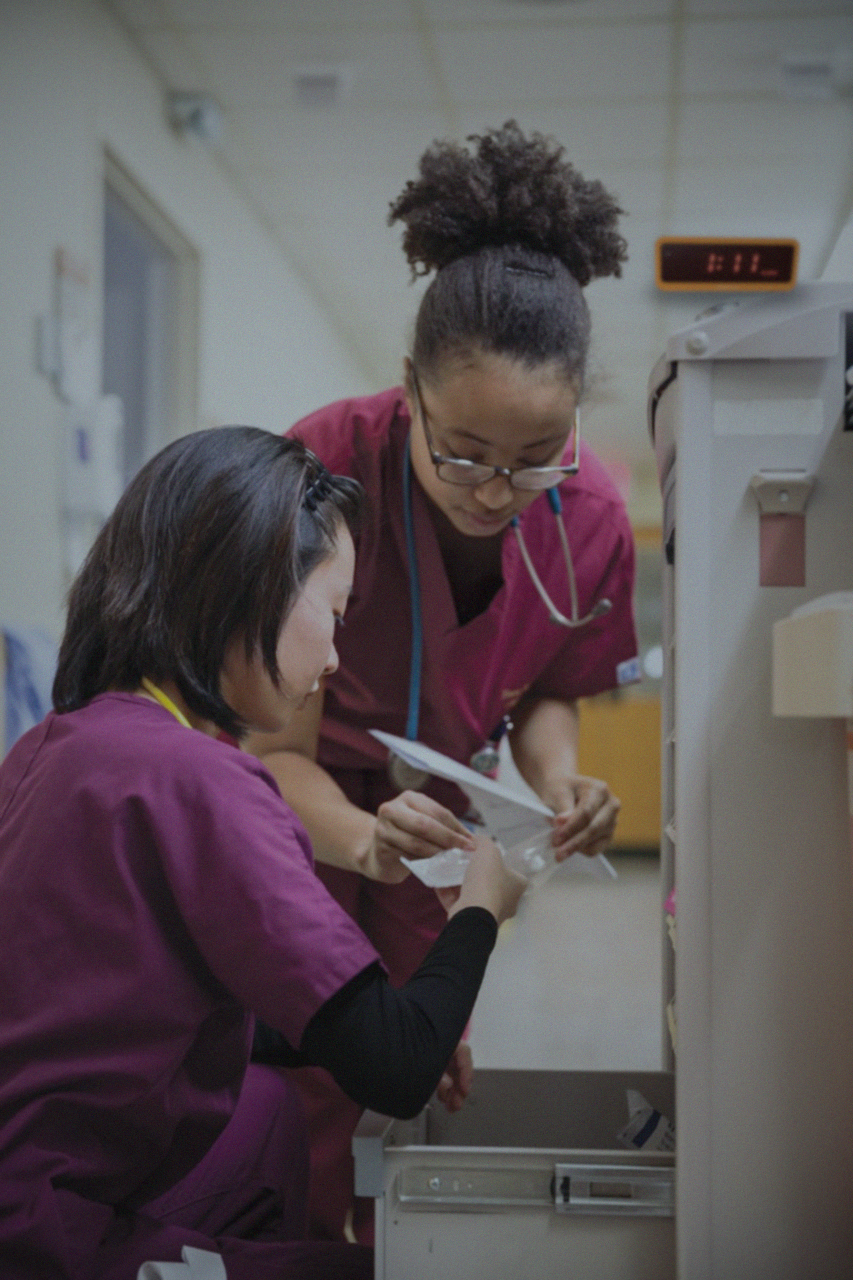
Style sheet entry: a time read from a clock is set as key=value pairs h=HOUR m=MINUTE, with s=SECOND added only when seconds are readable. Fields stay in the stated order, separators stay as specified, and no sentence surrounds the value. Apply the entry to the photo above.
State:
h=1 m=11
